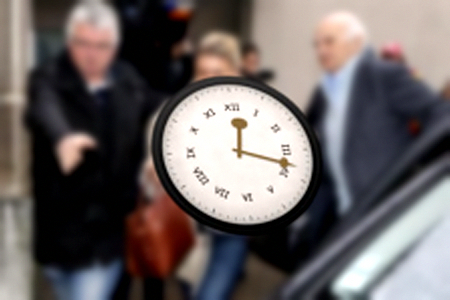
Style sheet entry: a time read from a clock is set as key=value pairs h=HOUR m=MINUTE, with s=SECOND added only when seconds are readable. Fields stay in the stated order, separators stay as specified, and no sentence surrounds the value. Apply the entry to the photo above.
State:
h=12 m=18
